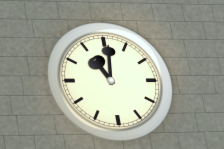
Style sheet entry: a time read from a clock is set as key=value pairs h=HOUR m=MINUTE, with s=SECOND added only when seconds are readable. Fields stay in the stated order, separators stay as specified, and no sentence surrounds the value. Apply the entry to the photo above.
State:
h=11 m=1
